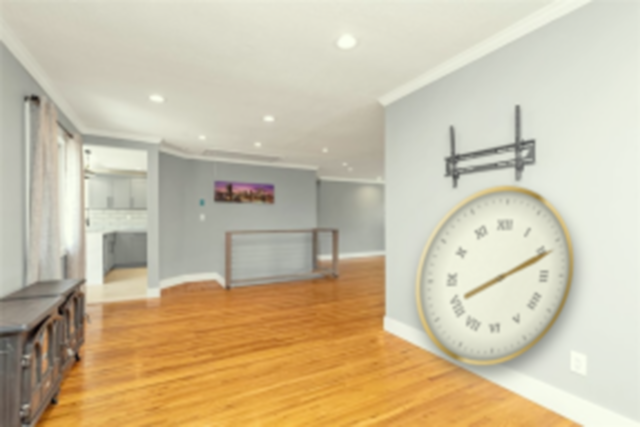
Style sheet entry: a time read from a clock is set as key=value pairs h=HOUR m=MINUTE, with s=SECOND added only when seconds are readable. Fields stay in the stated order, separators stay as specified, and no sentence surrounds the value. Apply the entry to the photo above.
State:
h=8 m=11
